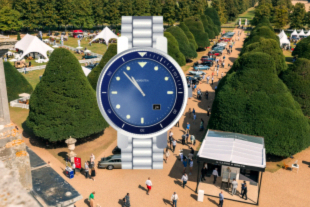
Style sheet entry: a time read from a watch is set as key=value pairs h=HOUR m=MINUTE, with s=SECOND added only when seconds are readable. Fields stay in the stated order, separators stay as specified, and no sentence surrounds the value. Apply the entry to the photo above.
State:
h=10 m=53
